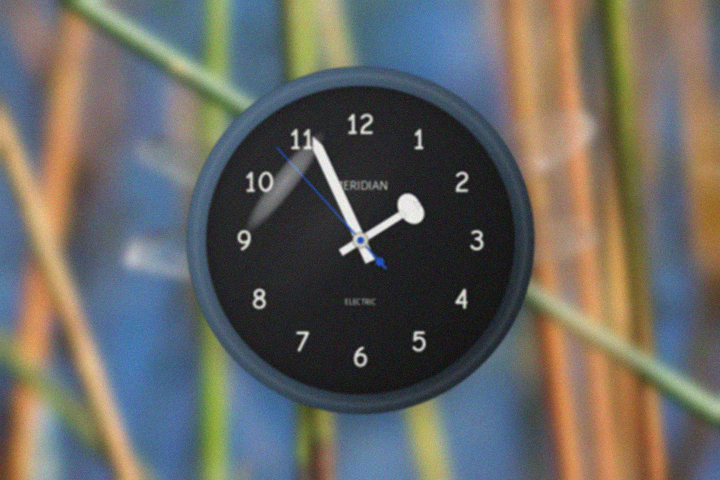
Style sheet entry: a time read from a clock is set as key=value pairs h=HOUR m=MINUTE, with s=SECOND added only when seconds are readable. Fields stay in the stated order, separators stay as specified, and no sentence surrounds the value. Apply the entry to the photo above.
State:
h=1 m=55 s=53
